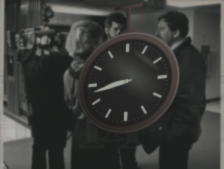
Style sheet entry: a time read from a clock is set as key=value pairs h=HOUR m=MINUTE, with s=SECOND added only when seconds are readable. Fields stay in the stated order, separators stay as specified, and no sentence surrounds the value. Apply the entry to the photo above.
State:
h=8 m=43
